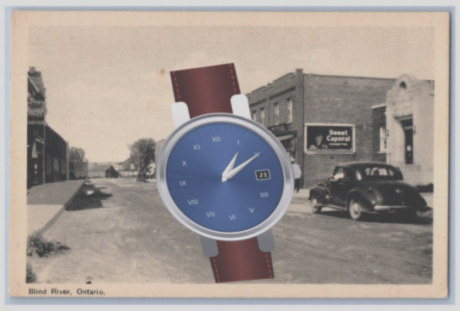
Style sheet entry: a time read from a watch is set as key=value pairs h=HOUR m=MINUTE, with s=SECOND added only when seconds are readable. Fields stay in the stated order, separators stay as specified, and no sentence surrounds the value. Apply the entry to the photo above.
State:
h=1 m=10
